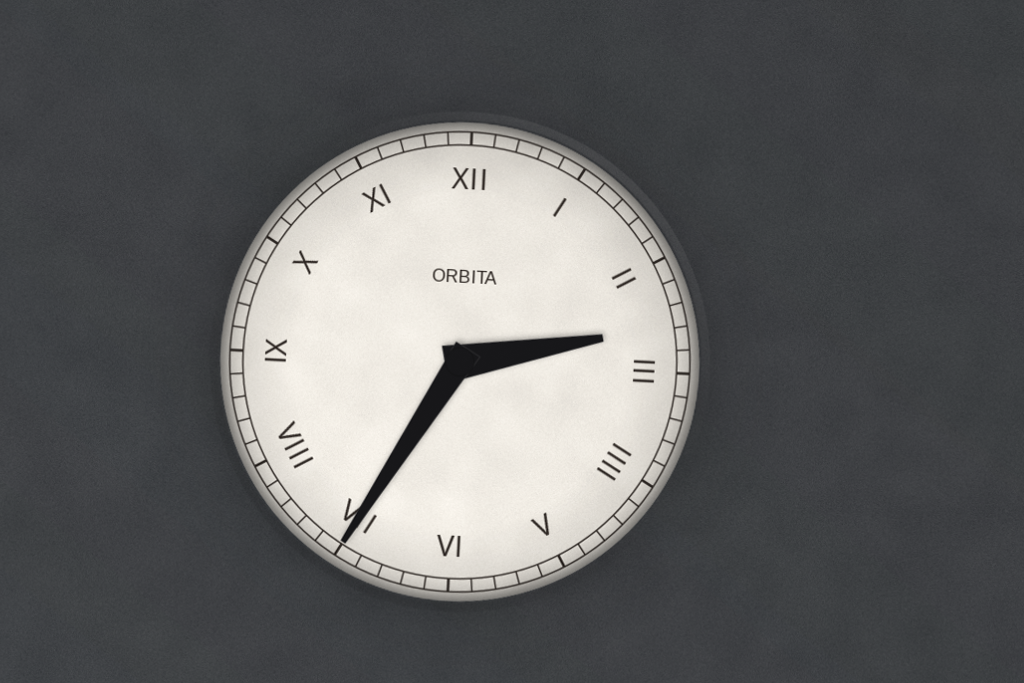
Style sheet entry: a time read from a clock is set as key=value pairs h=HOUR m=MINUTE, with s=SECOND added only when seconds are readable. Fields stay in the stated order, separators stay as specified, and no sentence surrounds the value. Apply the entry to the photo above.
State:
h=2 m=35
